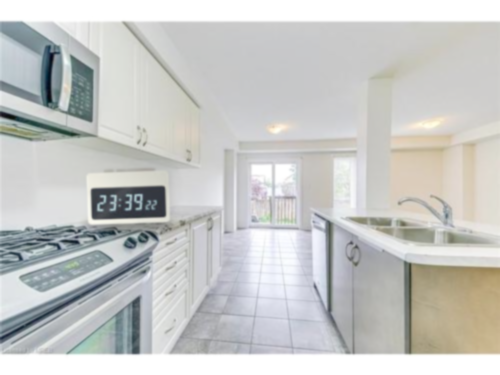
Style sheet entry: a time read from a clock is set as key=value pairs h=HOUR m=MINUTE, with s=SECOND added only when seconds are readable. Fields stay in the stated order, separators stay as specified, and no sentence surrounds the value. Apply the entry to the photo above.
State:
h=23 m=39
